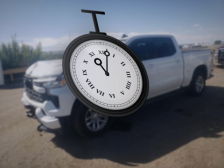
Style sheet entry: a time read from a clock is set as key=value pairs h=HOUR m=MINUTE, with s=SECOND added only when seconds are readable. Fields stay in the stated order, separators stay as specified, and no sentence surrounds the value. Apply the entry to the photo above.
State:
h=11 m=2
